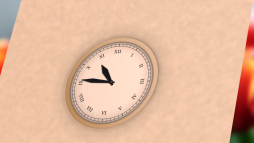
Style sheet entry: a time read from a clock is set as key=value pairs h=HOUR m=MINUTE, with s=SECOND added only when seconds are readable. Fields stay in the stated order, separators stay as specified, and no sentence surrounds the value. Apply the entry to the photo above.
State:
h=10 m=46
